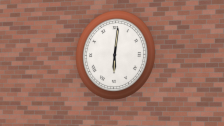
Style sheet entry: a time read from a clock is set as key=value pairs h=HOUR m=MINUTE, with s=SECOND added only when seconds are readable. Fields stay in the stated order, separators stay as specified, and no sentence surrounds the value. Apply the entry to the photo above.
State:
h=6 m=1
